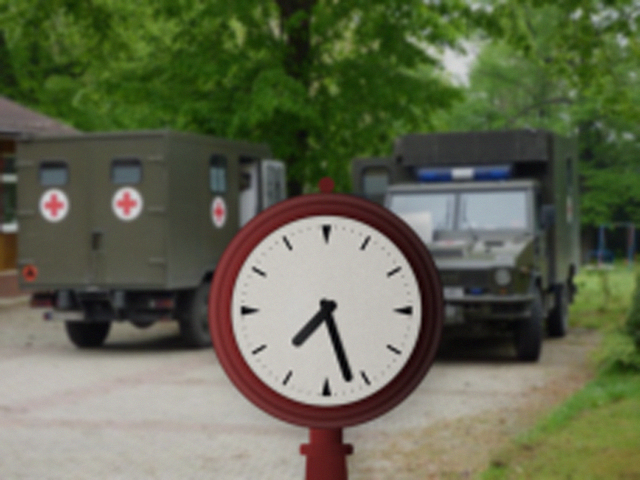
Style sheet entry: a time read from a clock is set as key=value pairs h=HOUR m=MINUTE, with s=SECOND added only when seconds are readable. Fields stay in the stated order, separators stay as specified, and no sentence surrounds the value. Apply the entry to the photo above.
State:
h=7 m=27
